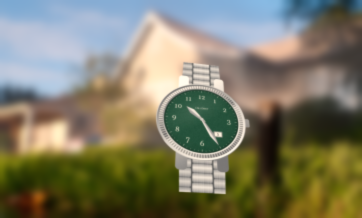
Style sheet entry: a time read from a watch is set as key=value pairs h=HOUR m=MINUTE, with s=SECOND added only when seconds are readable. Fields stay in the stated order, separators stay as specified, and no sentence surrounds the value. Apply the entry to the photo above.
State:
h=10 m=25
